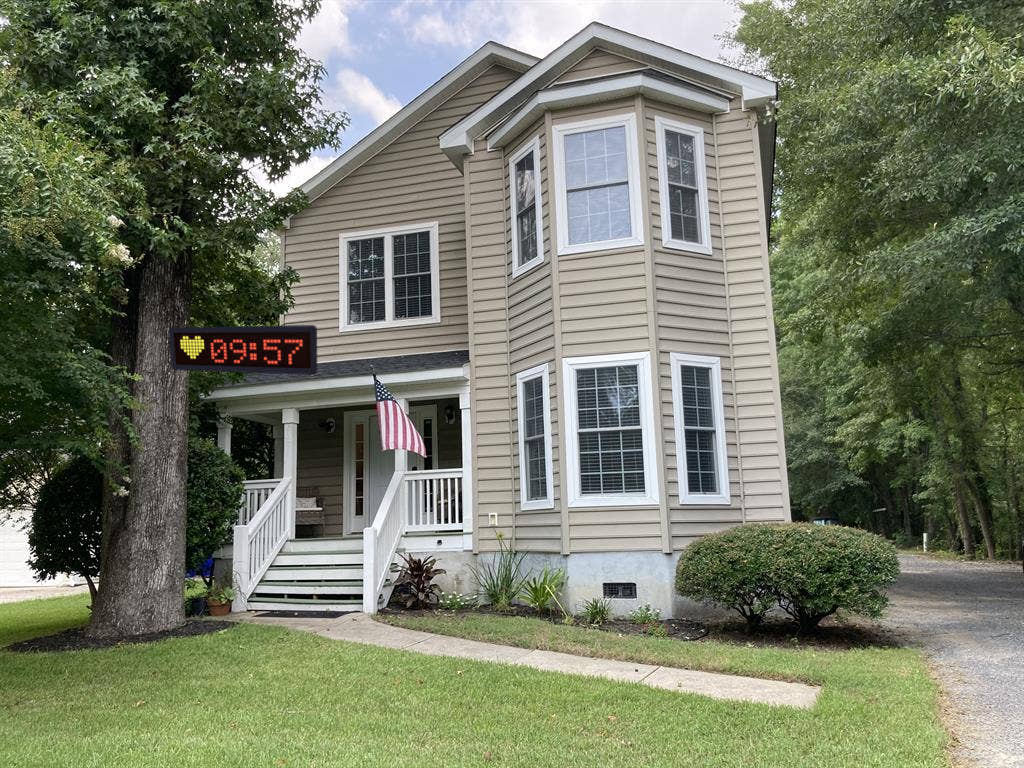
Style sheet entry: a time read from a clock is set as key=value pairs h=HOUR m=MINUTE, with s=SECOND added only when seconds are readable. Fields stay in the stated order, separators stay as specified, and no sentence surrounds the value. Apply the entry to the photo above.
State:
h=9 m=57
